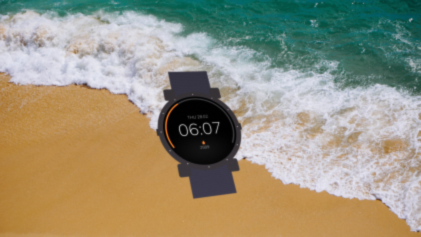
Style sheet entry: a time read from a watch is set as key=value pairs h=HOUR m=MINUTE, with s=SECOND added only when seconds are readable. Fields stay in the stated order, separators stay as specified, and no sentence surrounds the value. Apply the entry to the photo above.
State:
h=6 m=7
